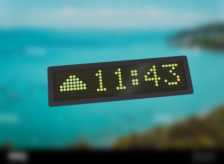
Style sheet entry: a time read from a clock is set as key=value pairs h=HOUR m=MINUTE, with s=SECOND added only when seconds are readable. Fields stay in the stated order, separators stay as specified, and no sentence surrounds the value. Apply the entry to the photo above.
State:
h=11 m=43
